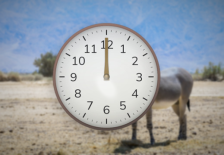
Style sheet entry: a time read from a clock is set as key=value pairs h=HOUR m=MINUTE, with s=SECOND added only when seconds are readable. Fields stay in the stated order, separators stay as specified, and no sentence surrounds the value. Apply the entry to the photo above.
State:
h=12 m=0
